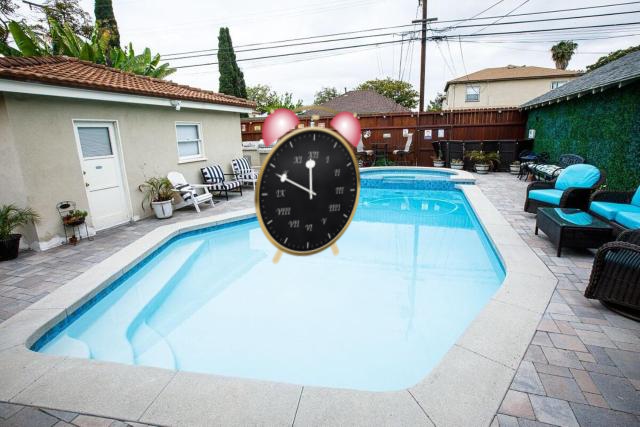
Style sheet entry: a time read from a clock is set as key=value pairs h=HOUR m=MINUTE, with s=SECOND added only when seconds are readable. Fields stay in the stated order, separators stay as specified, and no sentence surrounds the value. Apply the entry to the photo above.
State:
h=11 m=49
